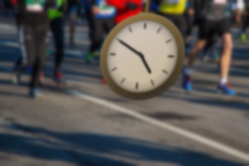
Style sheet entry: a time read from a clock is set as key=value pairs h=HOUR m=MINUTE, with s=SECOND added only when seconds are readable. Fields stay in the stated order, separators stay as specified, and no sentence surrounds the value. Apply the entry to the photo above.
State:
h=4 m=50
